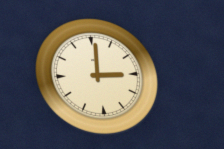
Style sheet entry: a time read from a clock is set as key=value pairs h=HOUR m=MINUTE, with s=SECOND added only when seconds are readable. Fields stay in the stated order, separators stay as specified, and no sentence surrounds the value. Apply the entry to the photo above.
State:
h=3 m=1
